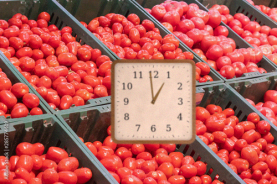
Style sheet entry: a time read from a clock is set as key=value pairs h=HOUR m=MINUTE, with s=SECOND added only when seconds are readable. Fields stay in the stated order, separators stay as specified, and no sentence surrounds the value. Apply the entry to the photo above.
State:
h=12 m=59
